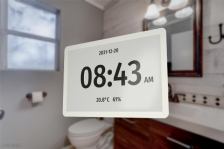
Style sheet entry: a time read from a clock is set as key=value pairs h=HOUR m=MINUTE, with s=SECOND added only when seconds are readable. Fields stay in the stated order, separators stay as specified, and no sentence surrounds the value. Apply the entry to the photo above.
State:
h=8 m=43
